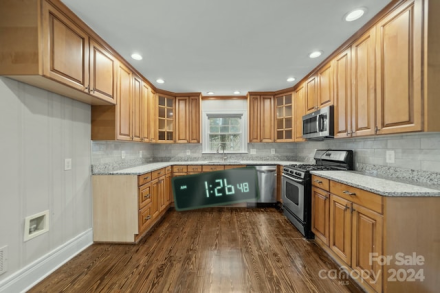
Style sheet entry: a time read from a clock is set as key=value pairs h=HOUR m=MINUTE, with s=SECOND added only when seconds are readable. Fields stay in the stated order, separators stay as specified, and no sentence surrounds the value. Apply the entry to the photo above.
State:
h=1 m=26 s=48
